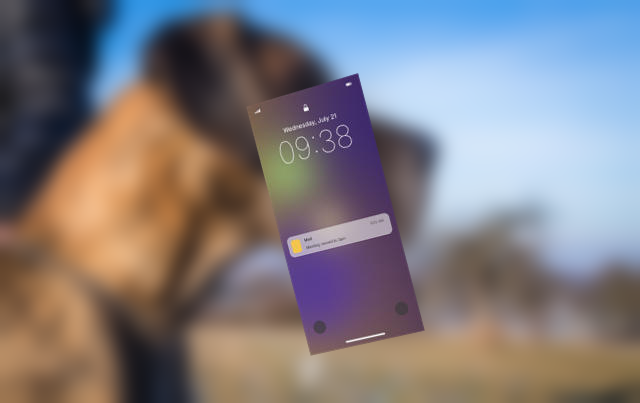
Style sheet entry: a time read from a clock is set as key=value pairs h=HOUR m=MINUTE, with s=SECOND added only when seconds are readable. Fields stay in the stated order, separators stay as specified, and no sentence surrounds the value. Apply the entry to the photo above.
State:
h=9 m=38
